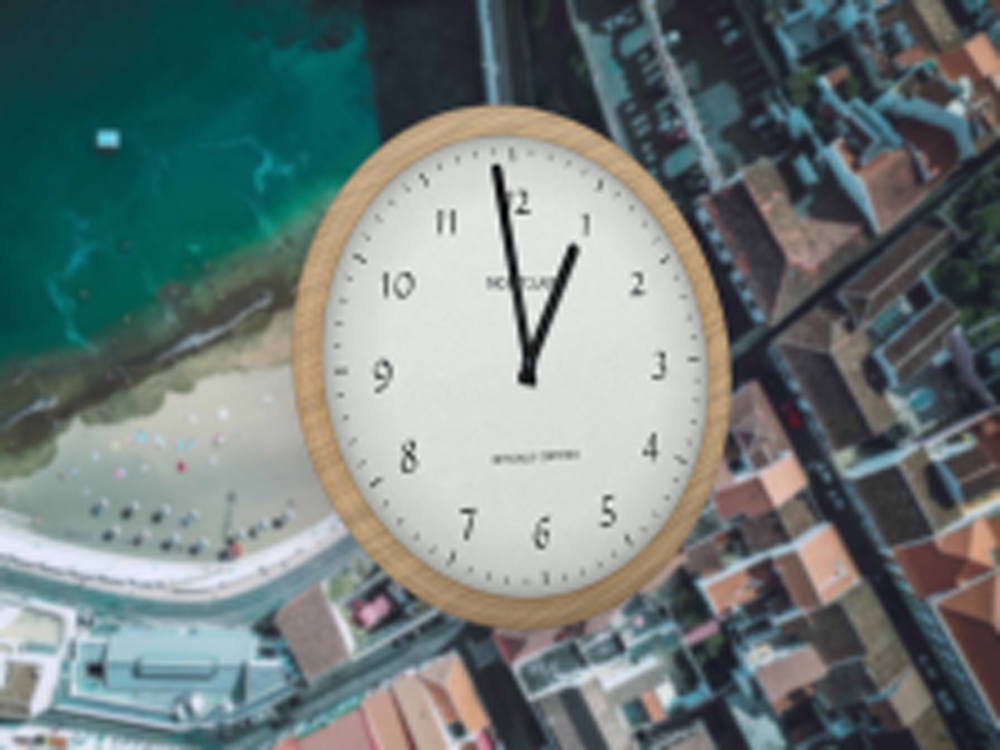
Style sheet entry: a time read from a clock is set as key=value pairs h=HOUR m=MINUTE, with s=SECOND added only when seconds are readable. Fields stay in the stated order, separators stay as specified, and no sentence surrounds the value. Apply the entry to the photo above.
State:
h=12 m=59
